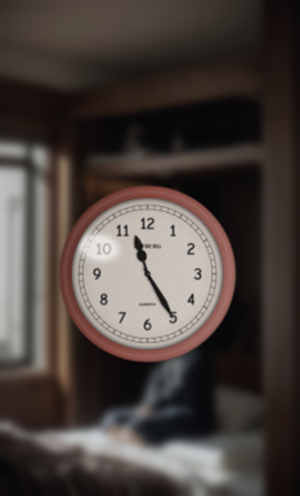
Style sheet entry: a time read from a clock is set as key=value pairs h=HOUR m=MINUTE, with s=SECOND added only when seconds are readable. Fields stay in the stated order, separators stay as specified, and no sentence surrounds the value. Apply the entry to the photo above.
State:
h=11 m=25
